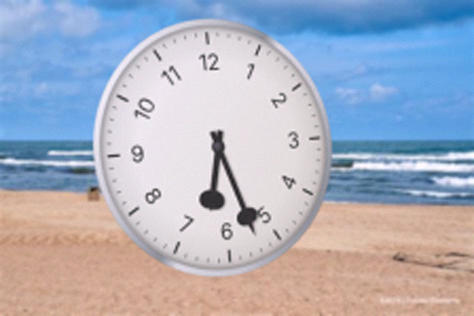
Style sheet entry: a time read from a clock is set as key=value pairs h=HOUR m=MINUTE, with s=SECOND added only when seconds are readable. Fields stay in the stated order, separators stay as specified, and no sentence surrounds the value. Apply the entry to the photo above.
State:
h=6 m=27
